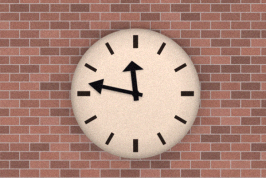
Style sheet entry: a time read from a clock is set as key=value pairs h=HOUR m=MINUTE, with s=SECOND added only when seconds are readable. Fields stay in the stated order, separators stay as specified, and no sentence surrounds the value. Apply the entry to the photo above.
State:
h=11 m=47
